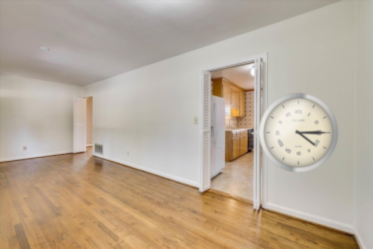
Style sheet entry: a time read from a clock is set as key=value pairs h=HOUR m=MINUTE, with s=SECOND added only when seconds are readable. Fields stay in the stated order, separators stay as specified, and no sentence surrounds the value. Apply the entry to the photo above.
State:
h=4 m=15
